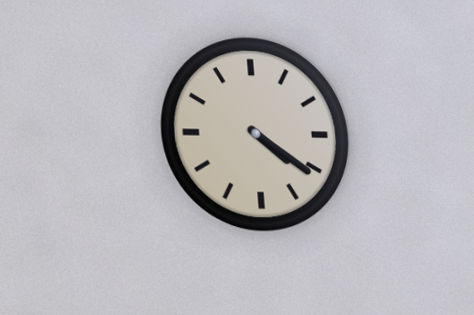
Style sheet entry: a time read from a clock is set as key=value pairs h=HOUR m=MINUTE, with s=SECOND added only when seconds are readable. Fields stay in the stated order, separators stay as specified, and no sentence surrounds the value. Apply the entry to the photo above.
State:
h=4 m=21
